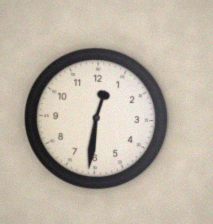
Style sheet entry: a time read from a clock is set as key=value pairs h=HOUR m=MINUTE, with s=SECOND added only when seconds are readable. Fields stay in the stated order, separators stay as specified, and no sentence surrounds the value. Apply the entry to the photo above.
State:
h=12 m=31
